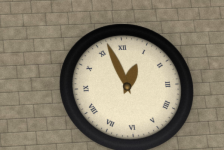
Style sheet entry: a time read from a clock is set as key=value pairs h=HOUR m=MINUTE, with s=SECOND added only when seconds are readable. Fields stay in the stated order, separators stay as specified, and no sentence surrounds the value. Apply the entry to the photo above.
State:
h=12 m=57
